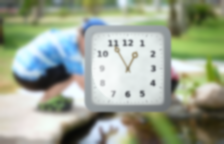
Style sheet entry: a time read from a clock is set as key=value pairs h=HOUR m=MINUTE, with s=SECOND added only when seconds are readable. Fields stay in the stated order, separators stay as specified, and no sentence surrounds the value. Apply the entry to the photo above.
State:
h=12 m=55
